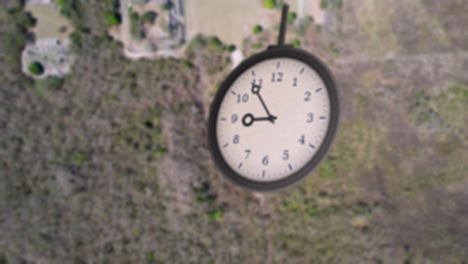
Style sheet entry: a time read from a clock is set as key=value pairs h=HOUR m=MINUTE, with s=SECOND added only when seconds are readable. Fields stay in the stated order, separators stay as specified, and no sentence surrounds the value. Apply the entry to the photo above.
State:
h=8 m=54
